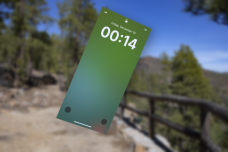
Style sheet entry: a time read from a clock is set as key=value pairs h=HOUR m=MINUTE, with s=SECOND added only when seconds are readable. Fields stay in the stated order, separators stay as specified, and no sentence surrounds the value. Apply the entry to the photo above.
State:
h=0 m=14
